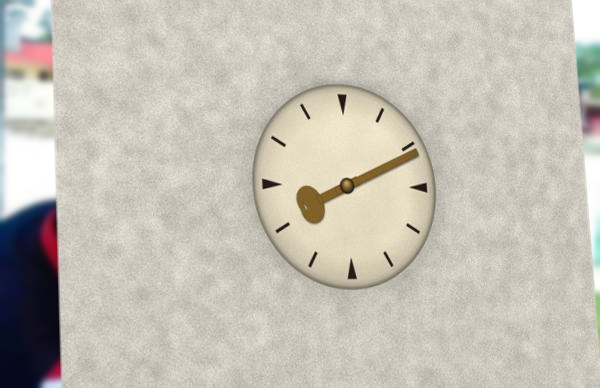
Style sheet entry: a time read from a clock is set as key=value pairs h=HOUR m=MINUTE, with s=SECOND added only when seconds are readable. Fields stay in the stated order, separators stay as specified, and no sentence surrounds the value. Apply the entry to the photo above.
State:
h=8 m=11
